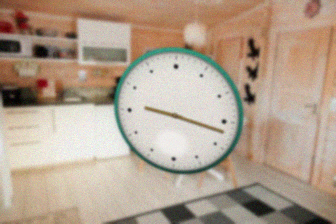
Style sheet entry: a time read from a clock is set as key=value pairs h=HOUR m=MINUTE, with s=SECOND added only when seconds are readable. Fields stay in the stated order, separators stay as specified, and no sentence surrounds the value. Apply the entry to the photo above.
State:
h=9 m=17
